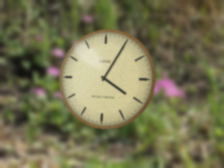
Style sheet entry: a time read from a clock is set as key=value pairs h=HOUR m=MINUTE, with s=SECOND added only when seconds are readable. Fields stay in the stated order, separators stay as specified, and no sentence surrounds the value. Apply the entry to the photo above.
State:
h=4 m=5
